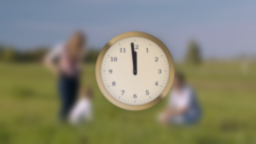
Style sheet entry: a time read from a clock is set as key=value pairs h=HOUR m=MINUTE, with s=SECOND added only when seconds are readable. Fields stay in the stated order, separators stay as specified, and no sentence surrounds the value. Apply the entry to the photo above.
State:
h=11 m=59
